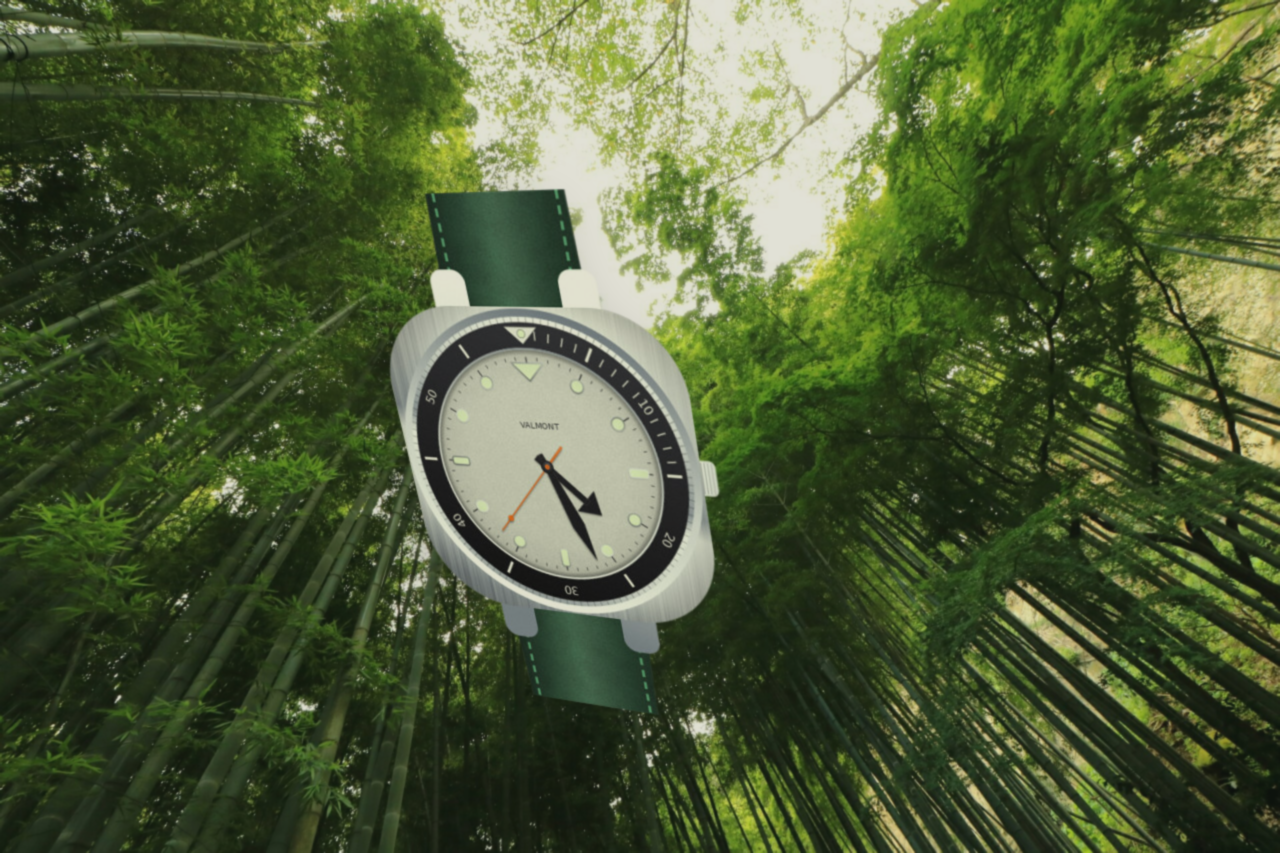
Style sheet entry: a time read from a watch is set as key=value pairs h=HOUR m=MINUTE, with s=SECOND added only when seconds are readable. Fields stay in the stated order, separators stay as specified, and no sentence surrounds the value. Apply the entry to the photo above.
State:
h=4 m=26 s=37
